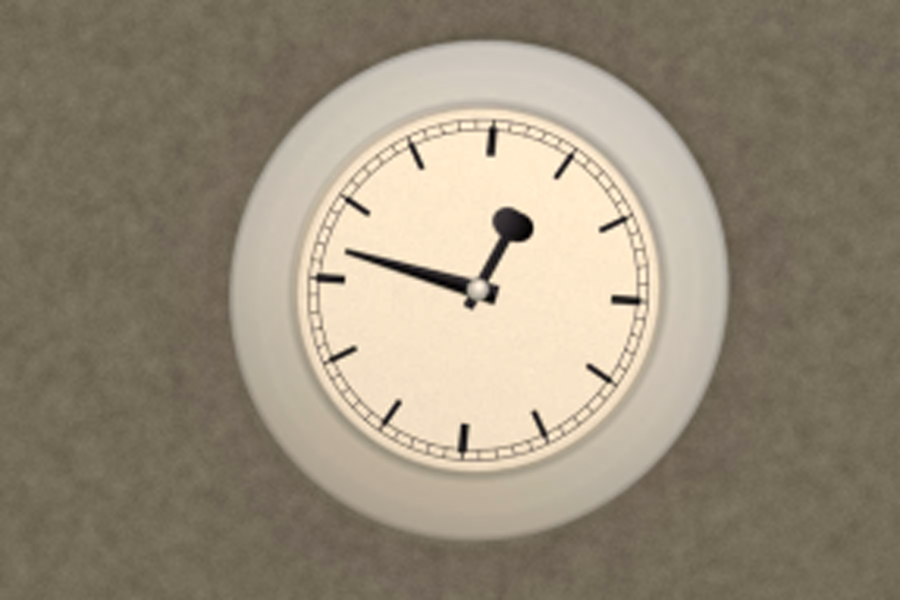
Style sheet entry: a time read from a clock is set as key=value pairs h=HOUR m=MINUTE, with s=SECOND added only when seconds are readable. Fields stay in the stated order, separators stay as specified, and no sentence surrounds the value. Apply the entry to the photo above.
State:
h=12 m=47
